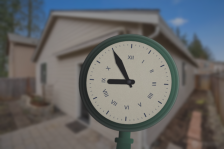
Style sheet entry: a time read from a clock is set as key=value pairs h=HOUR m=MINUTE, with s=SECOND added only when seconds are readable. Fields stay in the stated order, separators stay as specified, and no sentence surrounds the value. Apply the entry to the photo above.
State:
h=8 m=55
